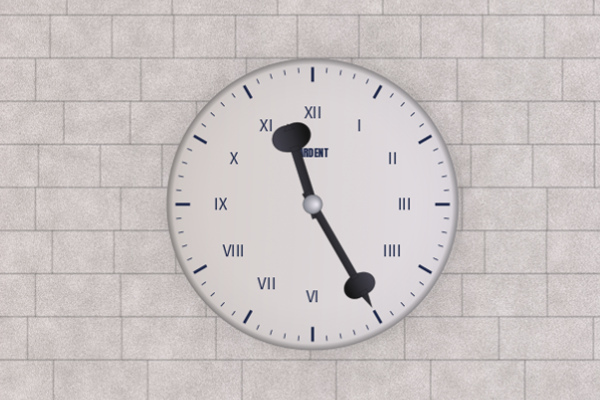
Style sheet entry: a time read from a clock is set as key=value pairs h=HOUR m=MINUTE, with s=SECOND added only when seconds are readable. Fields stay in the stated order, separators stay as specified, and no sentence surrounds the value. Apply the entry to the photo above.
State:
h=11 m=25
